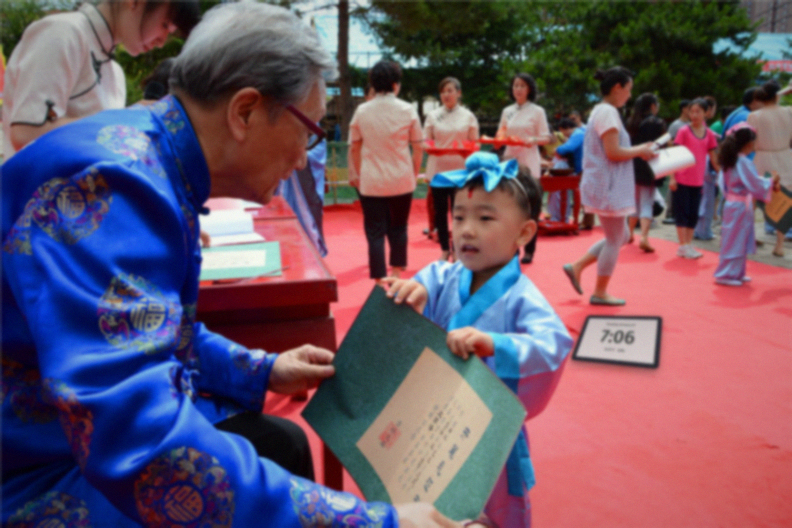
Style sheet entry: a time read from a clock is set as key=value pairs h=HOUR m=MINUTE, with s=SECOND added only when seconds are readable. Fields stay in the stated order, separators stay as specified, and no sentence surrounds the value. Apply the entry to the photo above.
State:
h=7 m=6
